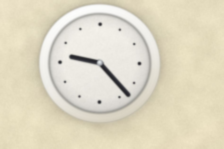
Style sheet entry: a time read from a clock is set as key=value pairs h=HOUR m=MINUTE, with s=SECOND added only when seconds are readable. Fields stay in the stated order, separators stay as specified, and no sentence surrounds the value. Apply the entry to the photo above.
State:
h=9 m=23
